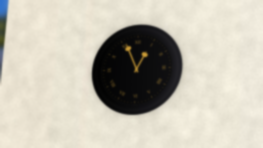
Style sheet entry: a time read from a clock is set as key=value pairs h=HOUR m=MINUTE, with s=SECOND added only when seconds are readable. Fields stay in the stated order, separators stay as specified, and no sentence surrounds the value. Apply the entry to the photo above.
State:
h=12 m=56
